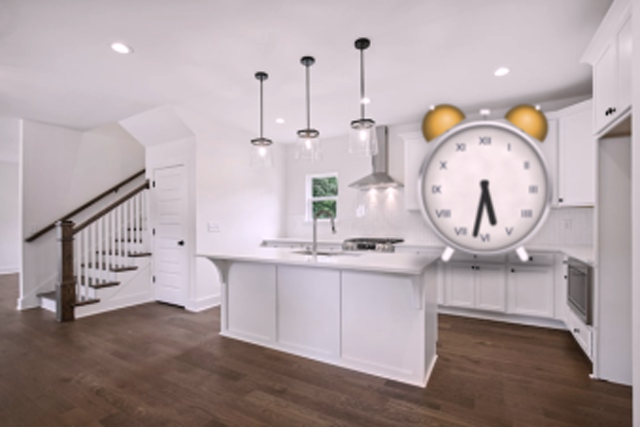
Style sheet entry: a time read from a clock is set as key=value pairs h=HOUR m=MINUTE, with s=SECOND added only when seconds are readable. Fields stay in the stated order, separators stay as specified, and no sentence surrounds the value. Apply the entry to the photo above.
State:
h=5 m=32
